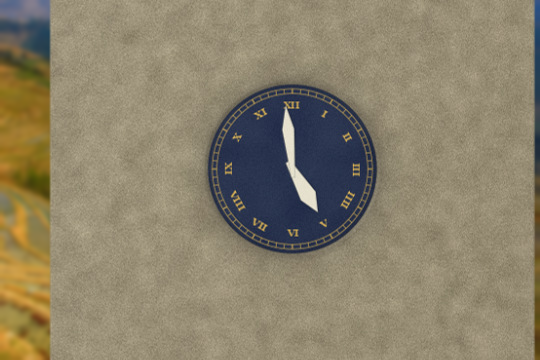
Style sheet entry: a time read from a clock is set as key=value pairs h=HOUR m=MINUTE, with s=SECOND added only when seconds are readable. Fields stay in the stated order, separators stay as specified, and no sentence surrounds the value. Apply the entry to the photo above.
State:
h=4 m=59
